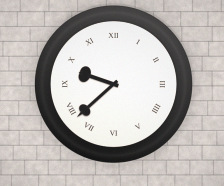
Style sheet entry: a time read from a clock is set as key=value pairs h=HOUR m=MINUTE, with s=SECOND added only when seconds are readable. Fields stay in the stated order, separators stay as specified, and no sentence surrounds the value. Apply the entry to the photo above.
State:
h=9 m=38
